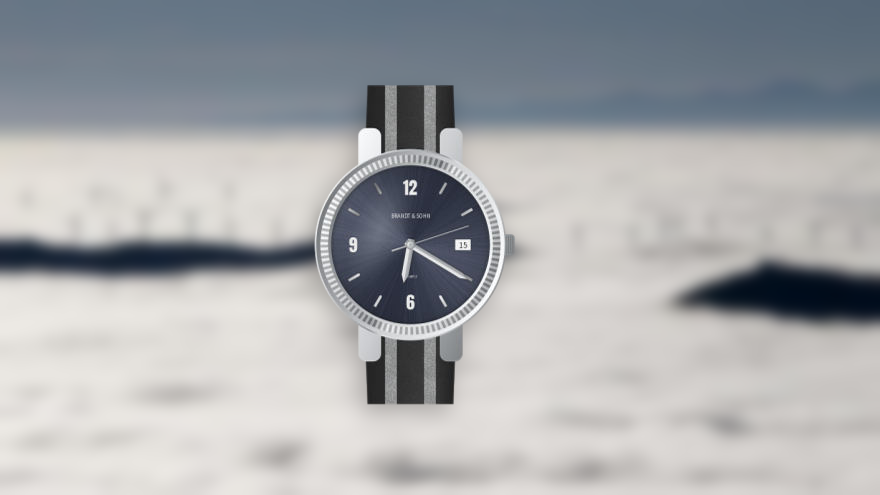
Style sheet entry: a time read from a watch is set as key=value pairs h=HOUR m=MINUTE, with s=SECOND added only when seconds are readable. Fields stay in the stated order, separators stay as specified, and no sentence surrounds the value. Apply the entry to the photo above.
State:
h=6 m=20 s=12
